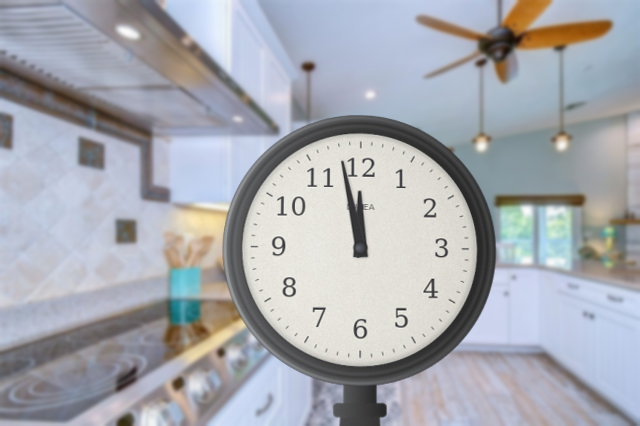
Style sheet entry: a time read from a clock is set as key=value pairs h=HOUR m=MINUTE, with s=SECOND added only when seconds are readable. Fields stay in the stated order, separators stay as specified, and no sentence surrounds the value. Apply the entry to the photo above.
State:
h=11 m=58
